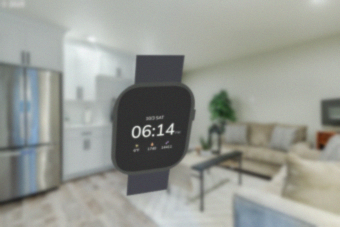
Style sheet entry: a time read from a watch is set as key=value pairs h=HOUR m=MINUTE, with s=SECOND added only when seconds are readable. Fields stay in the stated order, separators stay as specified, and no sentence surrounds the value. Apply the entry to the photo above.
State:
h=6 m=14
